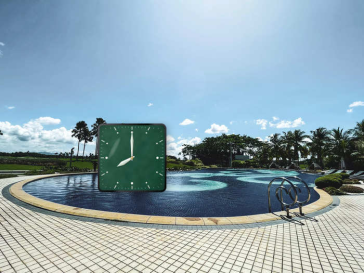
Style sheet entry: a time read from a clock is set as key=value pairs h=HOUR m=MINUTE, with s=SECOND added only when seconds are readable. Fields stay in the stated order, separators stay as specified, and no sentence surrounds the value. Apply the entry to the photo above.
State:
h=8 m=0
